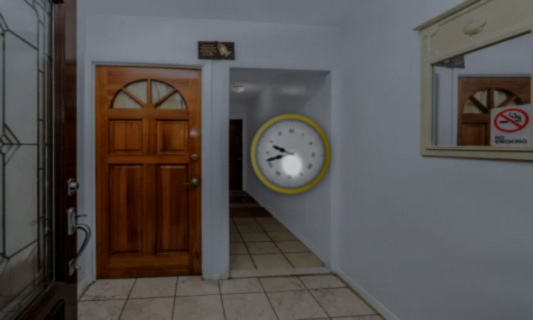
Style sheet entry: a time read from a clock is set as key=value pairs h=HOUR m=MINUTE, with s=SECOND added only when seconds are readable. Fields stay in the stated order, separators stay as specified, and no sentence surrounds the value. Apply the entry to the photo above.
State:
h=9 m=42
